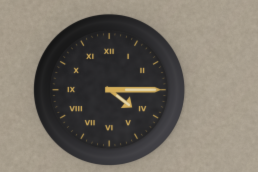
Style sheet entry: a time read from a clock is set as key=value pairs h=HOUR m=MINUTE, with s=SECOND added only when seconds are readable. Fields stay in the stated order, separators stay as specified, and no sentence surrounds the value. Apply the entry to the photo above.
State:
h=4 m=15
